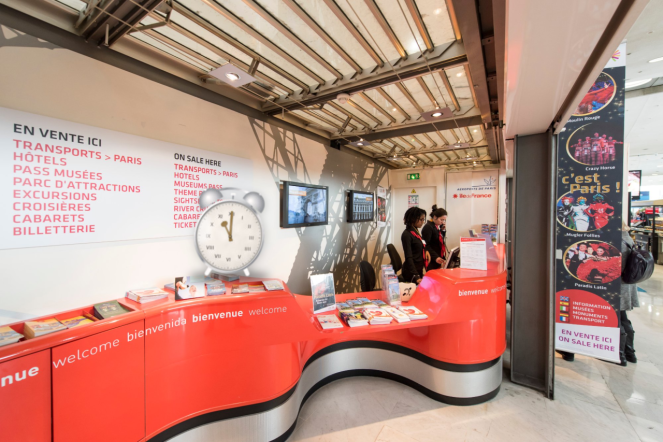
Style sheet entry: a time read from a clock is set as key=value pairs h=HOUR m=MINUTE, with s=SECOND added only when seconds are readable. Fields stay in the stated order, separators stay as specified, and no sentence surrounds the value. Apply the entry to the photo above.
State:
h=11 m=0
